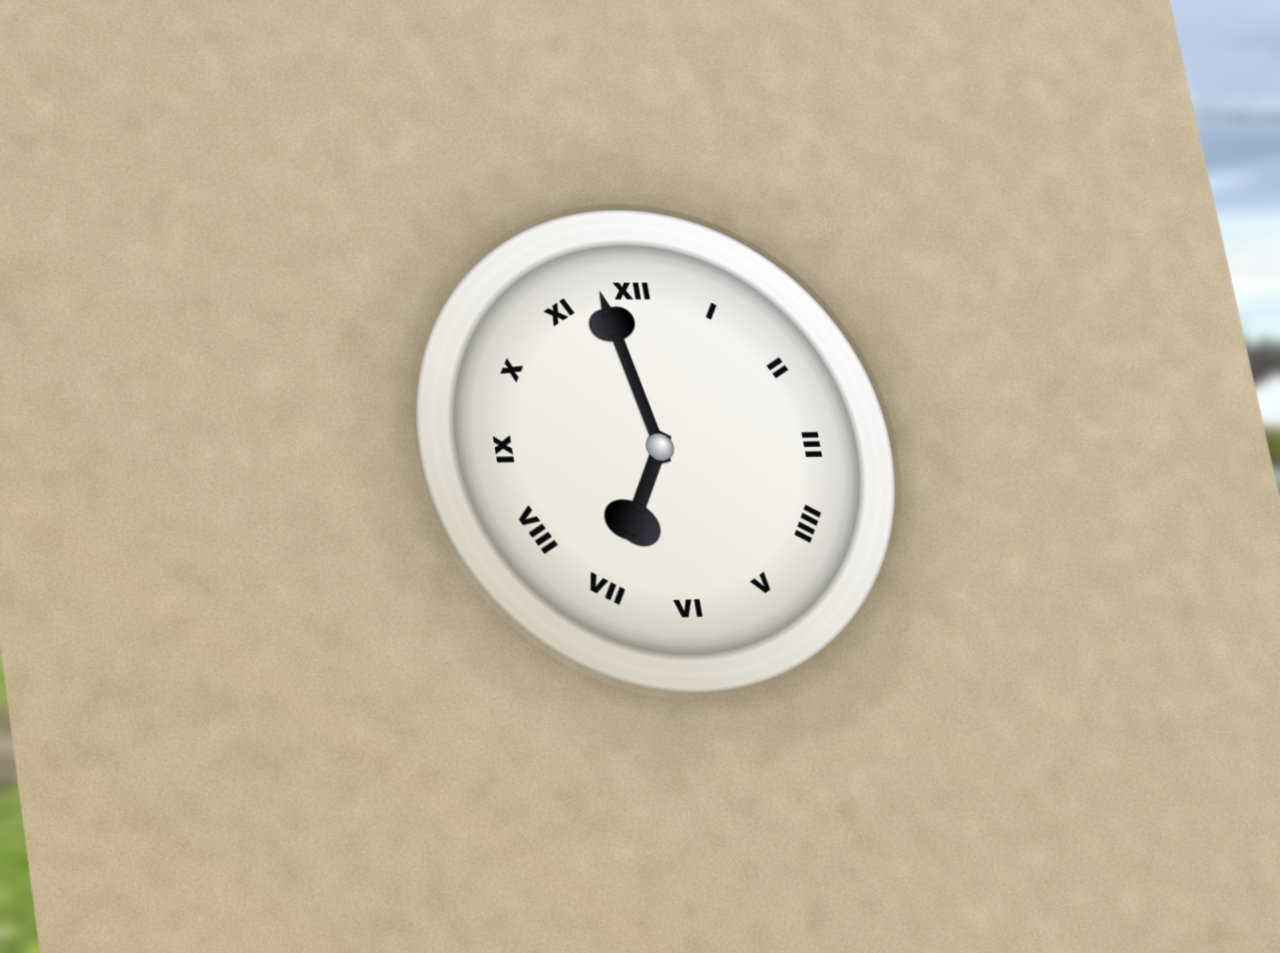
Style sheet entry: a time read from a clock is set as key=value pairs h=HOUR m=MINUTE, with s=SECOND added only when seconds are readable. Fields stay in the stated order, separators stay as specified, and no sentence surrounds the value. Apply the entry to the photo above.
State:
h=6 m=58
